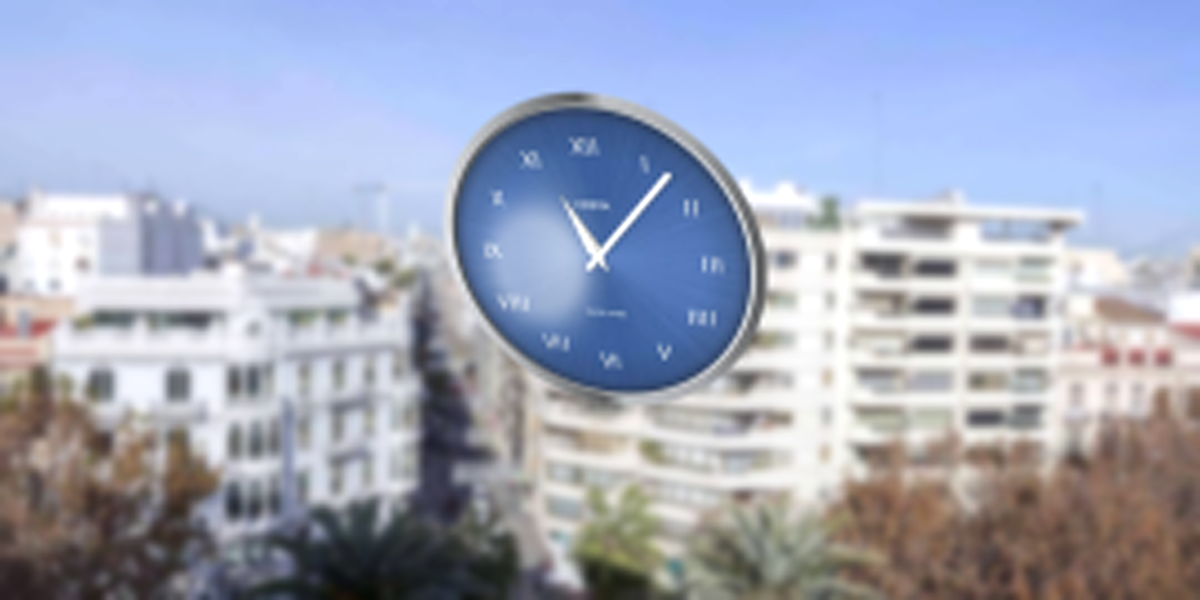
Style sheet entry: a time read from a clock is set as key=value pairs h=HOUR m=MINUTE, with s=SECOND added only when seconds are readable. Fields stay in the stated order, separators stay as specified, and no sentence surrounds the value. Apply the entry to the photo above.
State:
h=11 m=7
